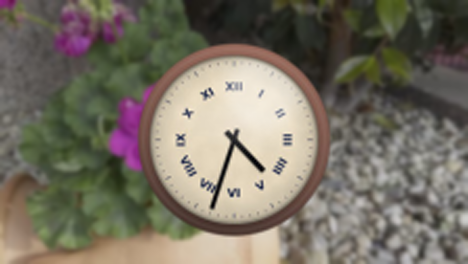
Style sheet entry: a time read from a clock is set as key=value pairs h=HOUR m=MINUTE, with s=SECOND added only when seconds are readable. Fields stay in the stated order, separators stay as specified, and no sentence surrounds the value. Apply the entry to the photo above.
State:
h=4 m=33
